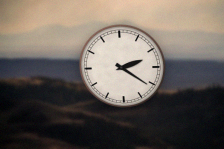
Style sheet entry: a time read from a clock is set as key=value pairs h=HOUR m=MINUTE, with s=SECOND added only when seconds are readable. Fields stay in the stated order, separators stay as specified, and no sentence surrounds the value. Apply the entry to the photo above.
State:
h=2 m=21
